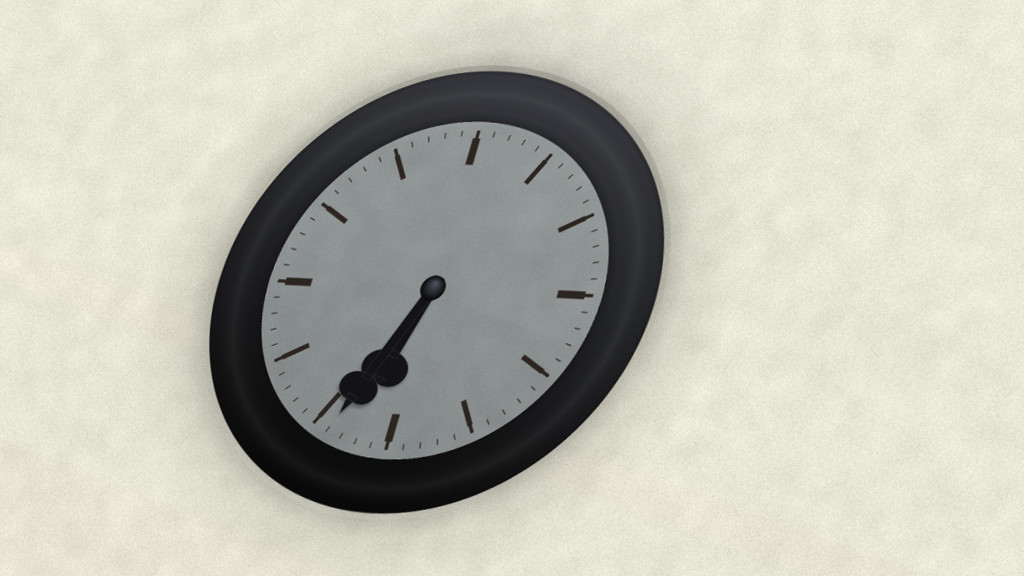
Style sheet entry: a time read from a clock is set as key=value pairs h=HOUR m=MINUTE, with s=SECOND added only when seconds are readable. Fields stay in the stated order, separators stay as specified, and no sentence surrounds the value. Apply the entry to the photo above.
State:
h=6 m=34
